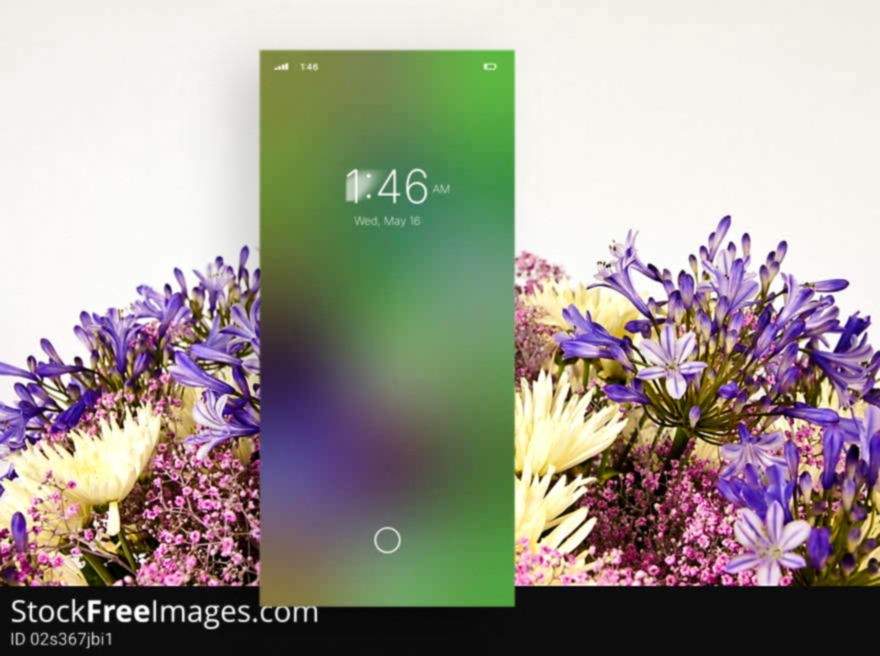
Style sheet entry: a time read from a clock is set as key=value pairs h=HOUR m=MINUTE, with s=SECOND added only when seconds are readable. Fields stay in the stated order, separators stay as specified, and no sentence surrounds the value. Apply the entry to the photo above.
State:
h=1 m=46
